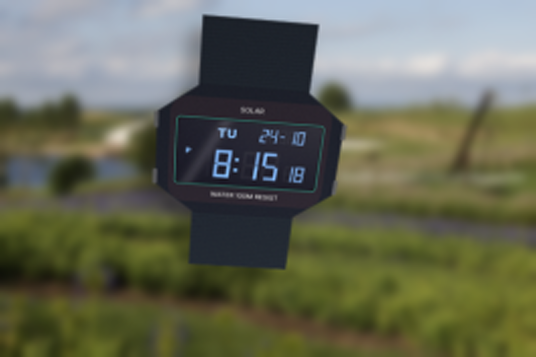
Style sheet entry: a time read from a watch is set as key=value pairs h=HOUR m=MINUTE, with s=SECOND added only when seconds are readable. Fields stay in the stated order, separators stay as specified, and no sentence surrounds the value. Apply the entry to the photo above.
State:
h=8 m=15 s=18
